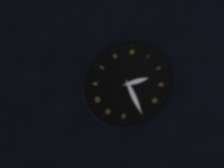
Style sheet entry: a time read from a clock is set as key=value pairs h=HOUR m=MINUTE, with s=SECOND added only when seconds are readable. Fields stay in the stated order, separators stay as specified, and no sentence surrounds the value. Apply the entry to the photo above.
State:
h=2 m=25
